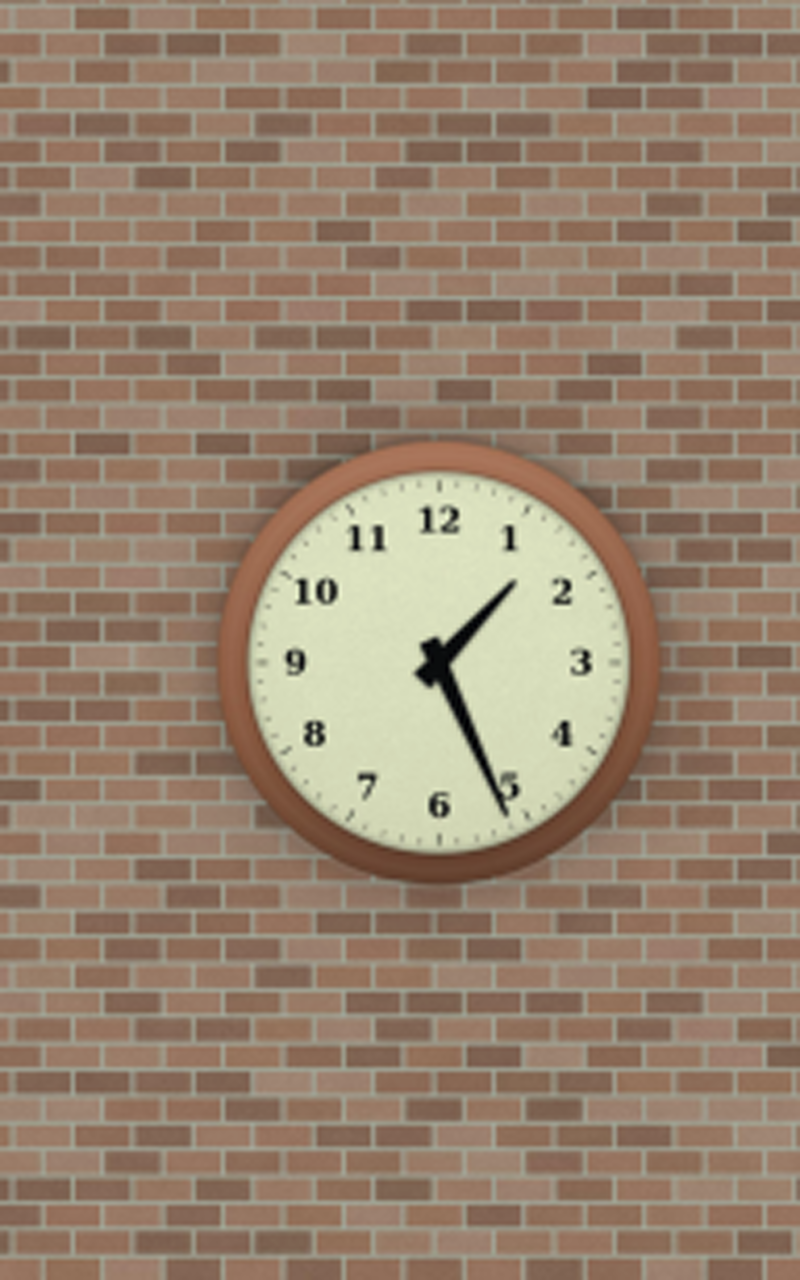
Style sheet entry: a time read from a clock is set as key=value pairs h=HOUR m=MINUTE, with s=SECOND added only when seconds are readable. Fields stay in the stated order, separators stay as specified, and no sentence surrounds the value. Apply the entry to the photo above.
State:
h=1 m=26
